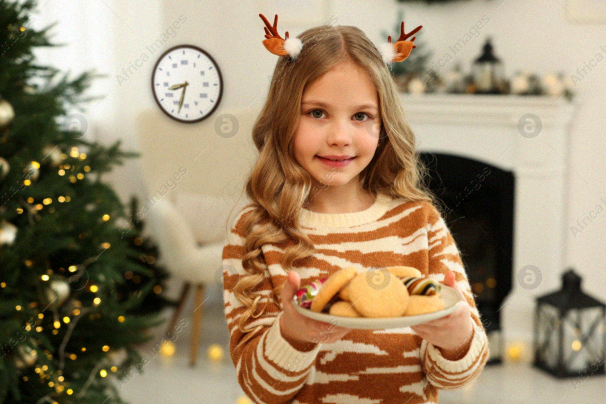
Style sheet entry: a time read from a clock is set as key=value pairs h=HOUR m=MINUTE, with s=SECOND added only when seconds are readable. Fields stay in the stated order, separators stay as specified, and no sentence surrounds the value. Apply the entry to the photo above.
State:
h=8 m=33
